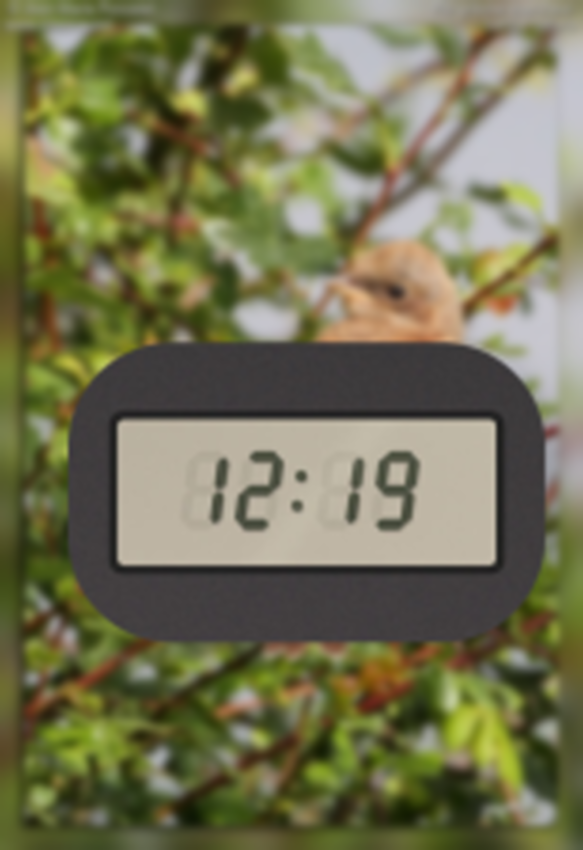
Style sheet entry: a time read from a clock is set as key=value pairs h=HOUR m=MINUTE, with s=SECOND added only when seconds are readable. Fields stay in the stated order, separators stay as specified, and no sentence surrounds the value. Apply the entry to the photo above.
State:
h=12 m=19
